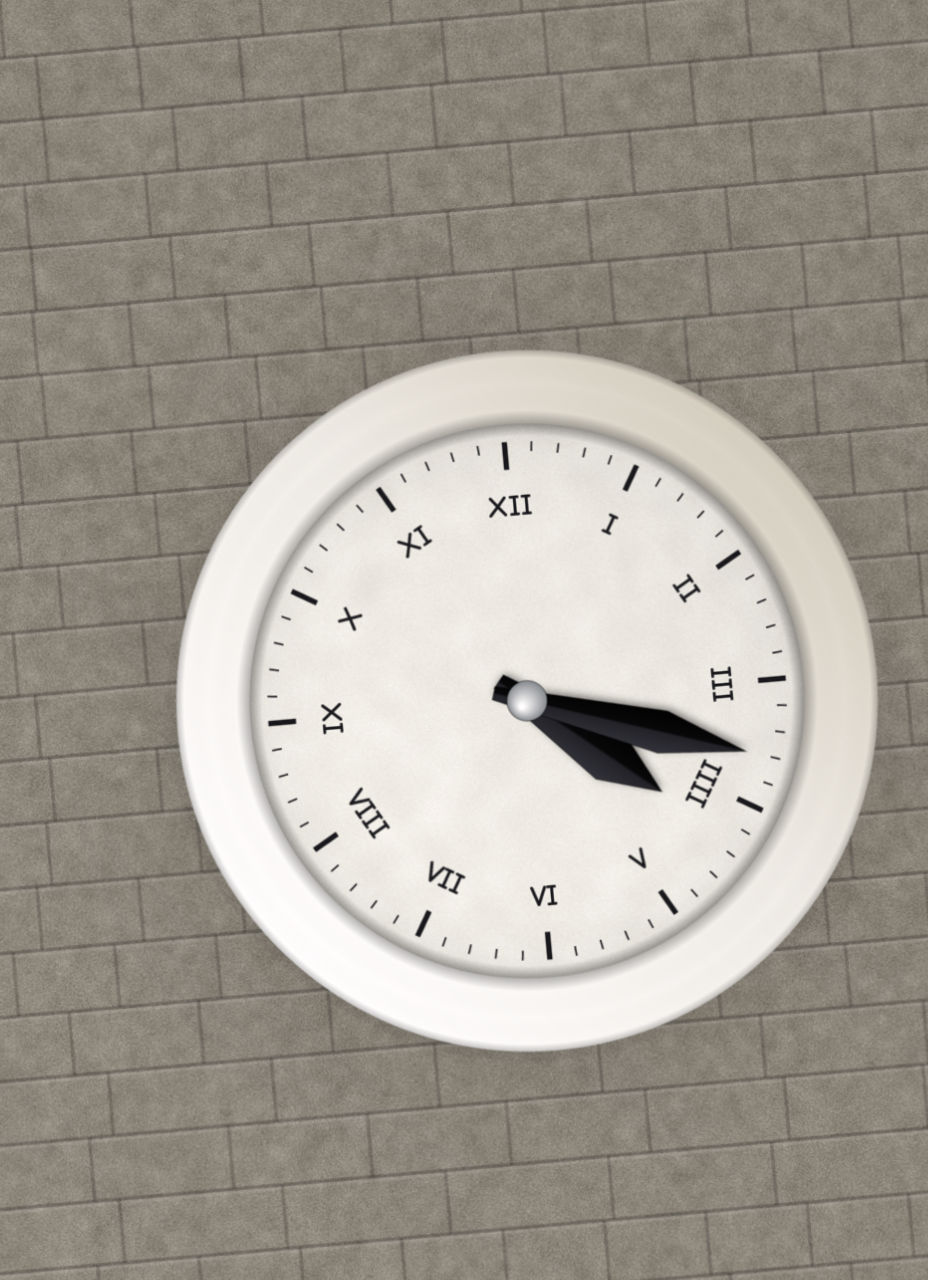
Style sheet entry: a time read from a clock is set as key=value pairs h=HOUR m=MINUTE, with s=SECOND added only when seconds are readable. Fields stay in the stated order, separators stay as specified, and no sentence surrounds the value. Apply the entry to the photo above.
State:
h=4 m=18
